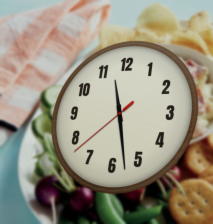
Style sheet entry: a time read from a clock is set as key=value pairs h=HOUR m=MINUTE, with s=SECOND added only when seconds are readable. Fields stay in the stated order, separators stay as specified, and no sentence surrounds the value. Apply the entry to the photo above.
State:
h=11 m=27 s=38
